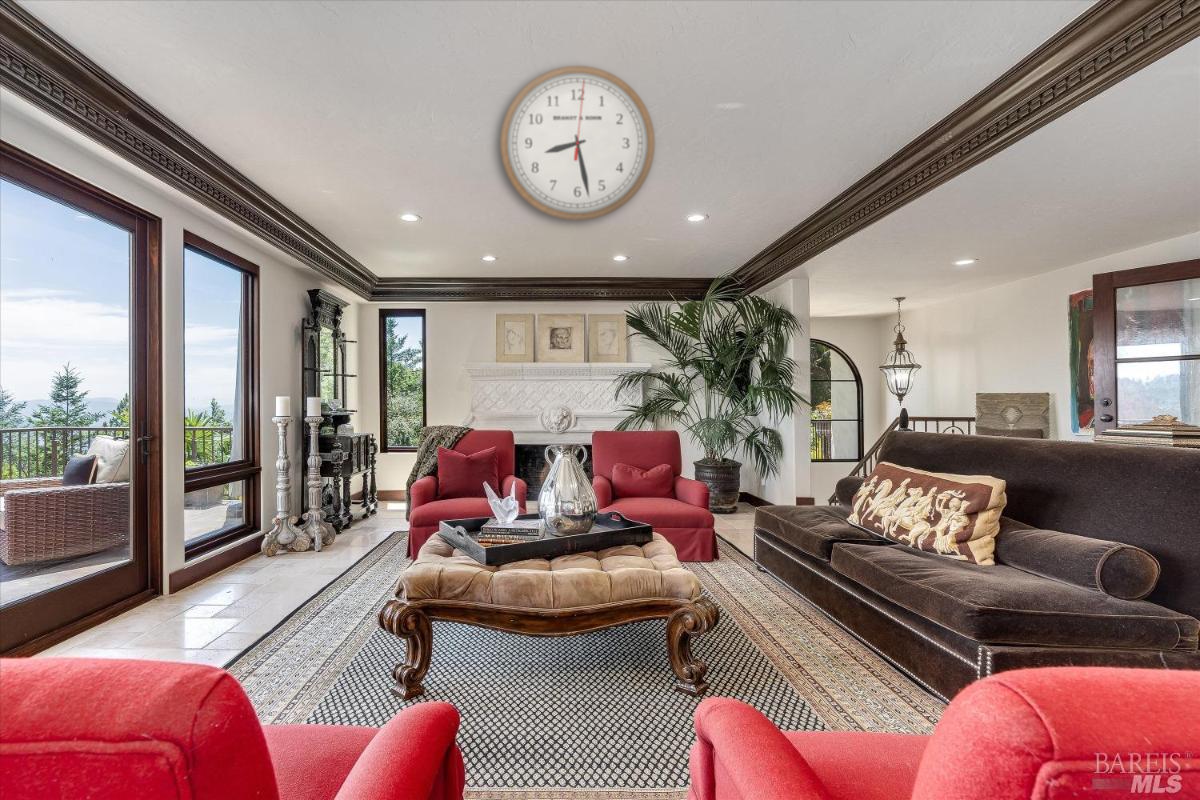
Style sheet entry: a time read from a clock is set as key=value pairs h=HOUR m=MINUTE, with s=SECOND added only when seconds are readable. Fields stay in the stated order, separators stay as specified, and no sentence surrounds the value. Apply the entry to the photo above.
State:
h=8 m=28 s=1
